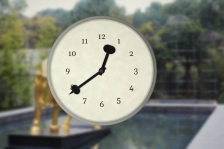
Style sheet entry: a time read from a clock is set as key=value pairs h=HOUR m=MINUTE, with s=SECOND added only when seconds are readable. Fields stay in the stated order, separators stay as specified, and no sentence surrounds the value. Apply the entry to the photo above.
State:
h=12 m=39
